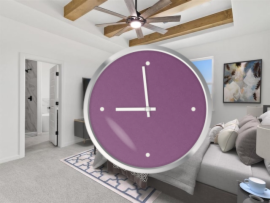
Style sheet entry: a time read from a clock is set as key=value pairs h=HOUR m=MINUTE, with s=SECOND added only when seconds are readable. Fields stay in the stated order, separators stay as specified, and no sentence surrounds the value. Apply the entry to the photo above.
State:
h=8 m=59
